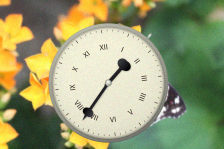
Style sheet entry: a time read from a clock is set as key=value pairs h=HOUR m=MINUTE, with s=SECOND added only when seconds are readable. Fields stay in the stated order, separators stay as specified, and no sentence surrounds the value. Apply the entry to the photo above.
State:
h=1 m=37
